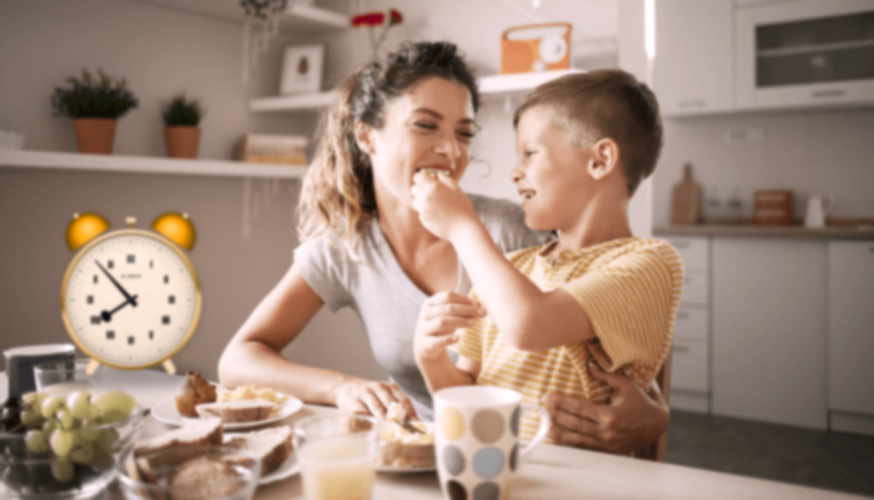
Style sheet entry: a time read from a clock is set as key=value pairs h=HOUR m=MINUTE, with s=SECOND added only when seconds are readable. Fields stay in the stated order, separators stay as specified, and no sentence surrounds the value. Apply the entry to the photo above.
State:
h=7 m=53
